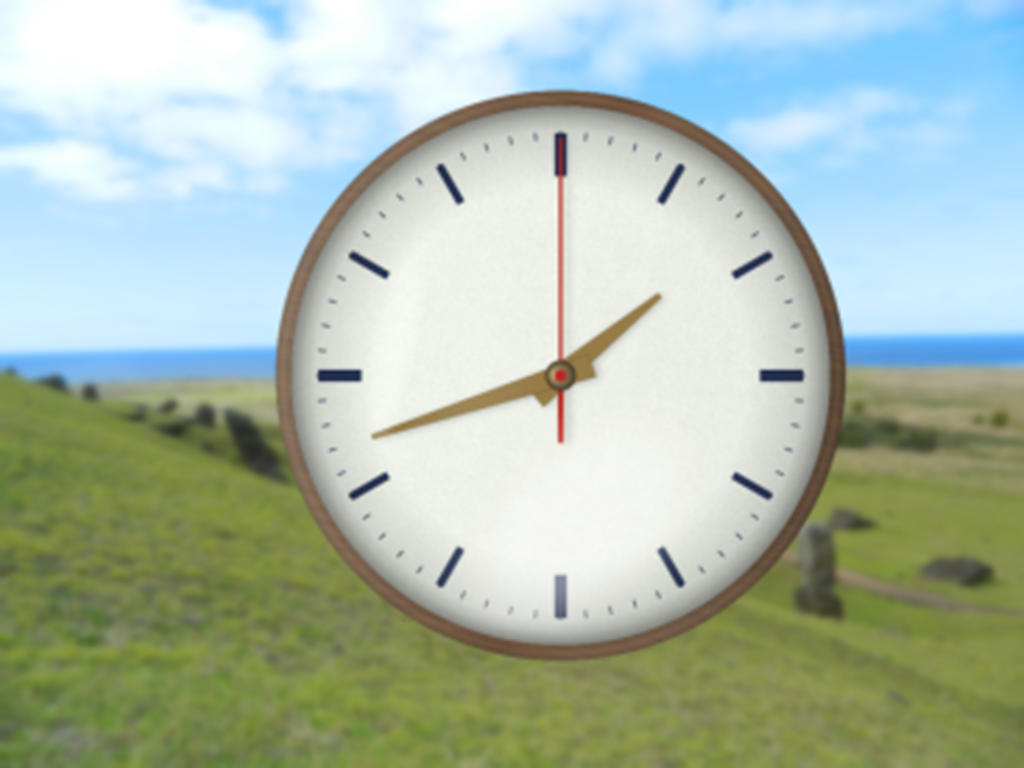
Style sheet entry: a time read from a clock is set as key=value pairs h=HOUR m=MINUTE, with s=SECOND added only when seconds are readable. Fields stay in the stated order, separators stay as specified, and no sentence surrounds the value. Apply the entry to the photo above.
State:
h=1 m=42 s=0
